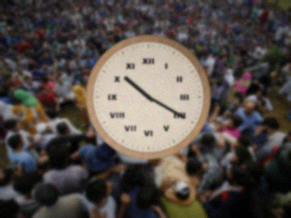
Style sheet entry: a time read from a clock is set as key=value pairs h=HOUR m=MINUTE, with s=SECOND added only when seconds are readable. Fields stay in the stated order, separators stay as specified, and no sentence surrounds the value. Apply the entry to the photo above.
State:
h=10 m=20
